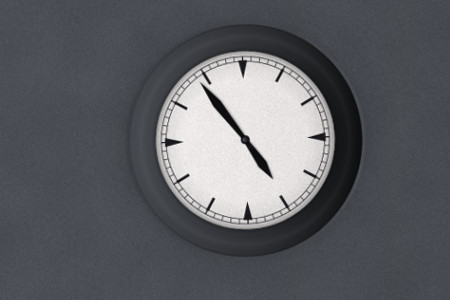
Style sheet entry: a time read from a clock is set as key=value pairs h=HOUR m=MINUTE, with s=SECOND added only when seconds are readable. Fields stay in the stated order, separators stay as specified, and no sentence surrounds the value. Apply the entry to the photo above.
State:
h=4 m=54
